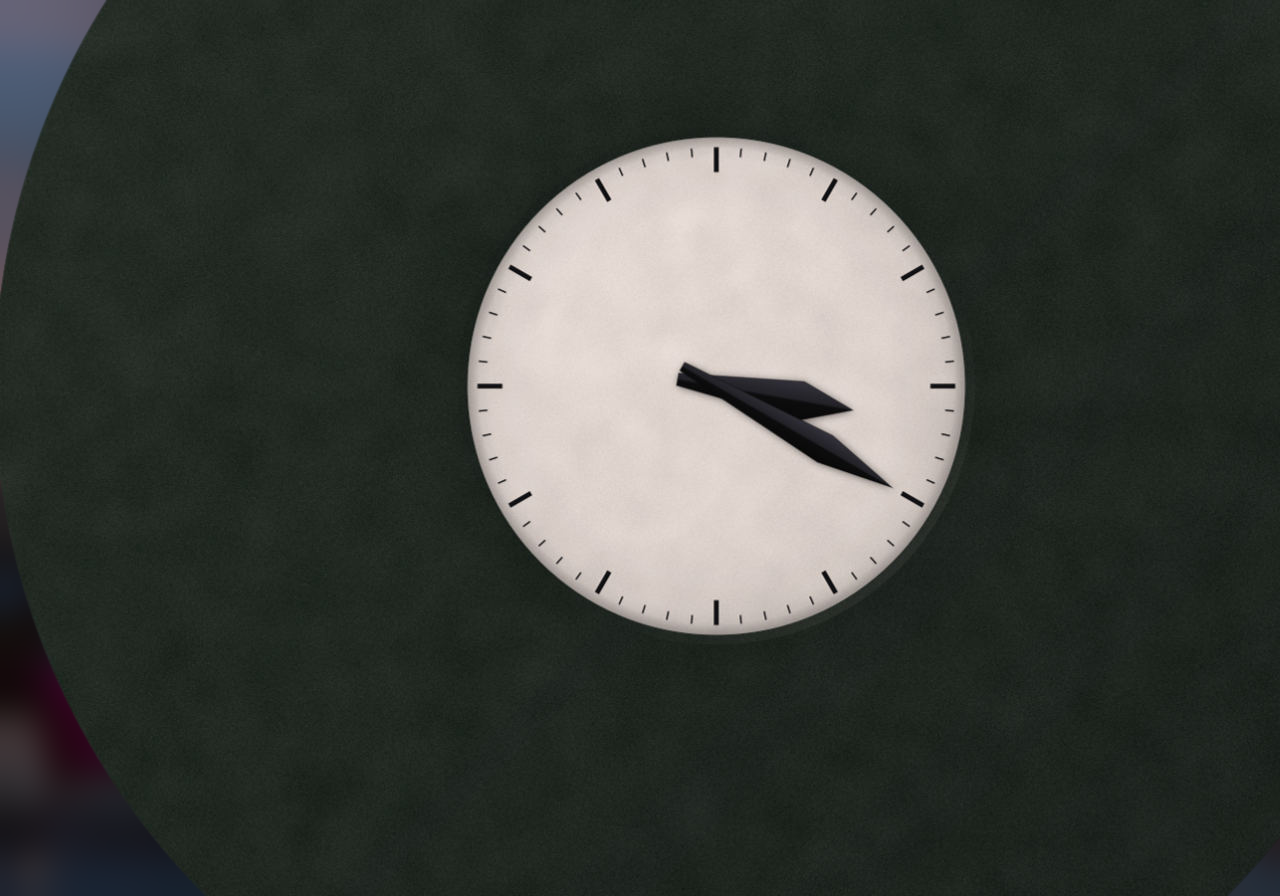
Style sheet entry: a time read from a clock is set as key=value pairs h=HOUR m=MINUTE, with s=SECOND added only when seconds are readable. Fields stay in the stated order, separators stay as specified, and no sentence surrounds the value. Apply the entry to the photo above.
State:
h=3 m=20
